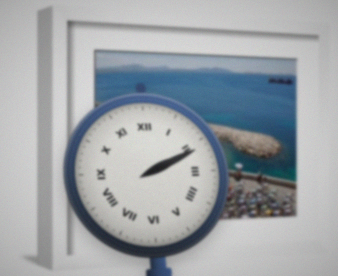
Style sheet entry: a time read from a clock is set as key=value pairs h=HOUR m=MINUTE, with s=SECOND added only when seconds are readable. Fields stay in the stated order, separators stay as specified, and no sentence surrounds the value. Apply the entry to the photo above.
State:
h=2 m=11
